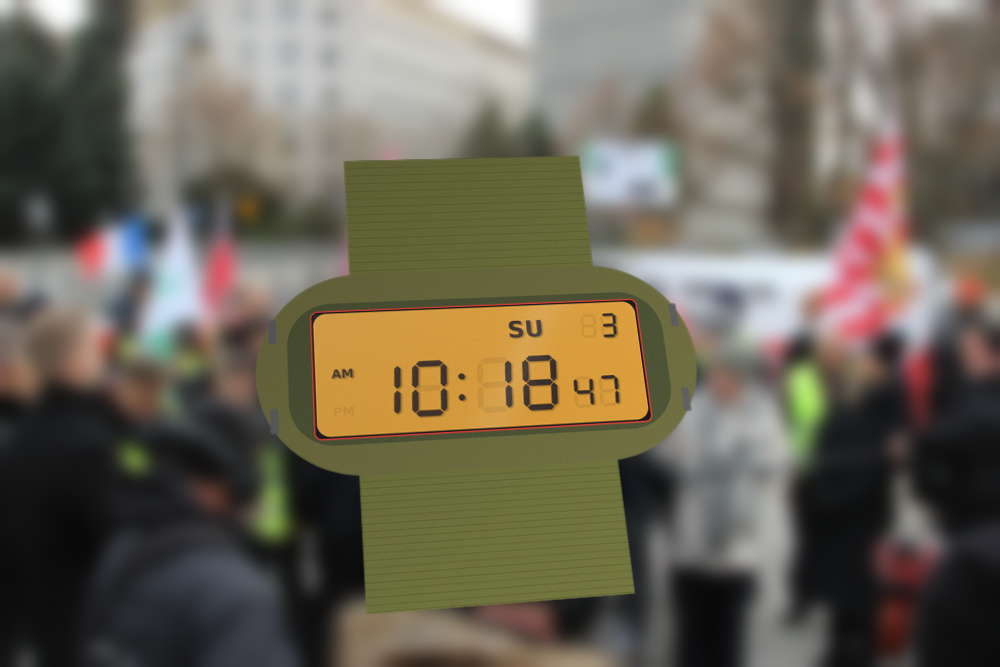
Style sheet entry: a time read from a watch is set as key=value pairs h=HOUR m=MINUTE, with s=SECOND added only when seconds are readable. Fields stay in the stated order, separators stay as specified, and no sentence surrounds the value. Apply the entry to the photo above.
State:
h=10 m=18 s=47
